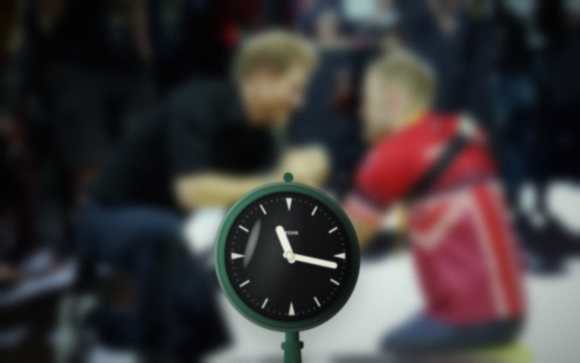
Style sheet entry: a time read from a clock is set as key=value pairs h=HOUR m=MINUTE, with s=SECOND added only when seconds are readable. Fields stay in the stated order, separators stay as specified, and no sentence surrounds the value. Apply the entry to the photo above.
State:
h=11 m=17
